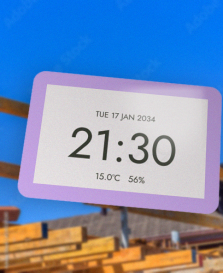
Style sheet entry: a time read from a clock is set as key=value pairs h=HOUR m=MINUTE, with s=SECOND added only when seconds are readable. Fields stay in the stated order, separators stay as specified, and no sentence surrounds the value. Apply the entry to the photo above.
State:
h=21 m=30
